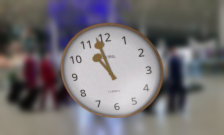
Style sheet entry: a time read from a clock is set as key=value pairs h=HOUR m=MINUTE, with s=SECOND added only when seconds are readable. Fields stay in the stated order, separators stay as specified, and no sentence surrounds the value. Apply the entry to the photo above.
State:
h=10 m=58
